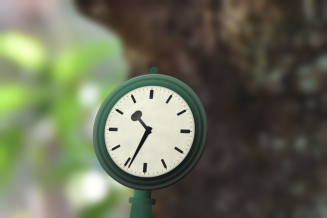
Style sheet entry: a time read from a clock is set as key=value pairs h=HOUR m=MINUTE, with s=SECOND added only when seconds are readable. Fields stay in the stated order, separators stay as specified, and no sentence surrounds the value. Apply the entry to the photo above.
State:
h=10 m=34
